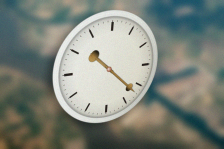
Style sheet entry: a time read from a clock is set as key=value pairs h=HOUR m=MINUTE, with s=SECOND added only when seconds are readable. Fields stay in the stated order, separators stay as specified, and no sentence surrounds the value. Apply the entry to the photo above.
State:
h=10 m=22
